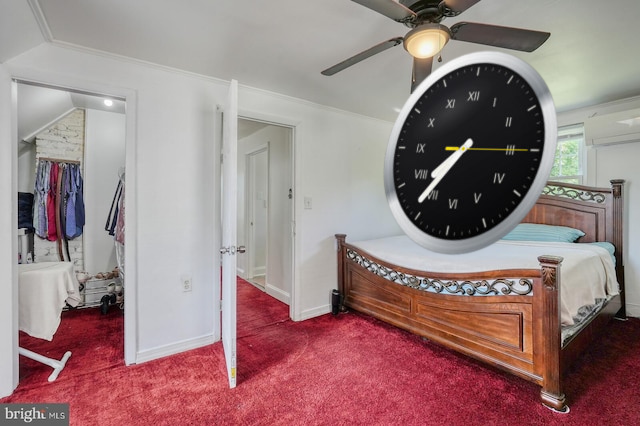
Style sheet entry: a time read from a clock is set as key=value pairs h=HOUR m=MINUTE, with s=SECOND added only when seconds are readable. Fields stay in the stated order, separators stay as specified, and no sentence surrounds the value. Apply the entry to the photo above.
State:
h=7 m=36 s=15
